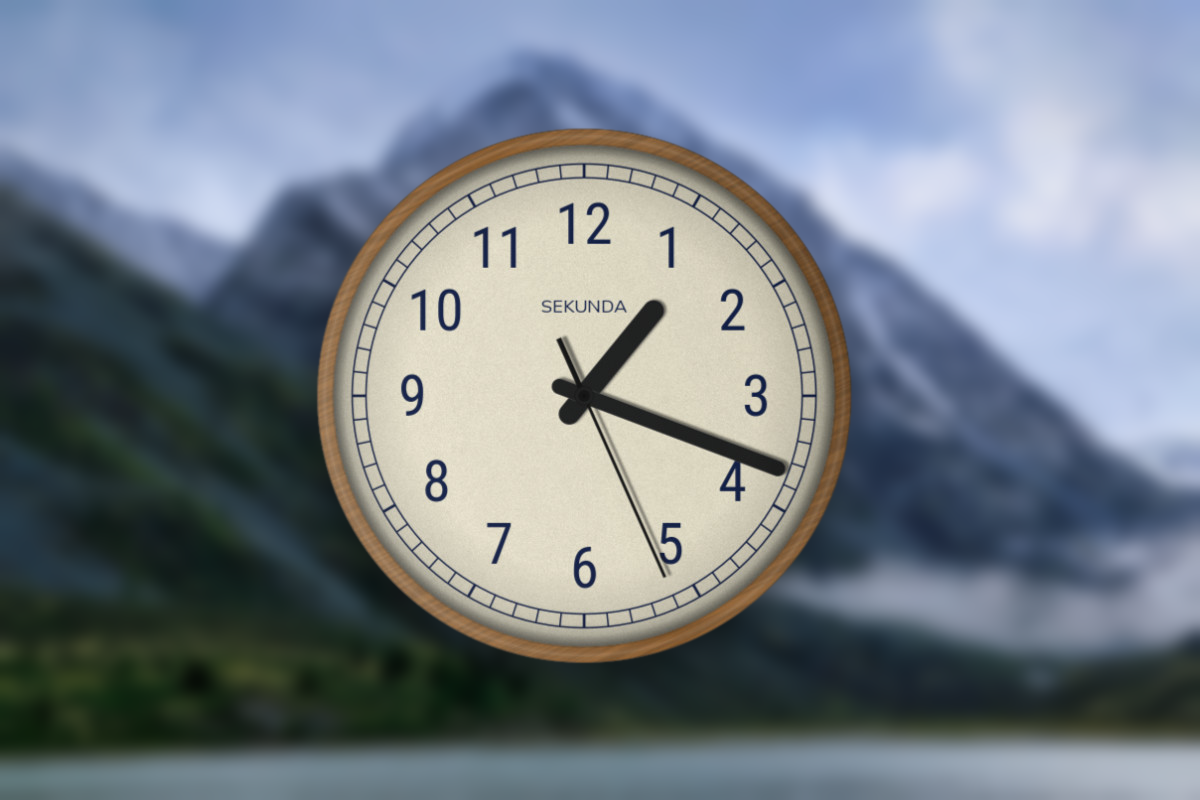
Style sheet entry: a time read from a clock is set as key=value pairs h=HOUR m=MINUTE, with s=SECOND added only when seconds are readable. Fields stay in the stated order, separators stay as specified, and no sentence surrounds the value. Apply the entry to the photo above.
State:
h=1 m=18 s=26
